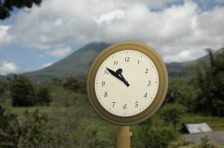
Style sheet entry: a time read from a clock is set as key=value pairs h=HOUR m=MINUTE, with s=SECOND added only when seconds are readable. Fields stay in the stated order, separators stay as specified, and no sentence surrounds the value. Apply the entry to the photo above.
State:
h=10 m=51
